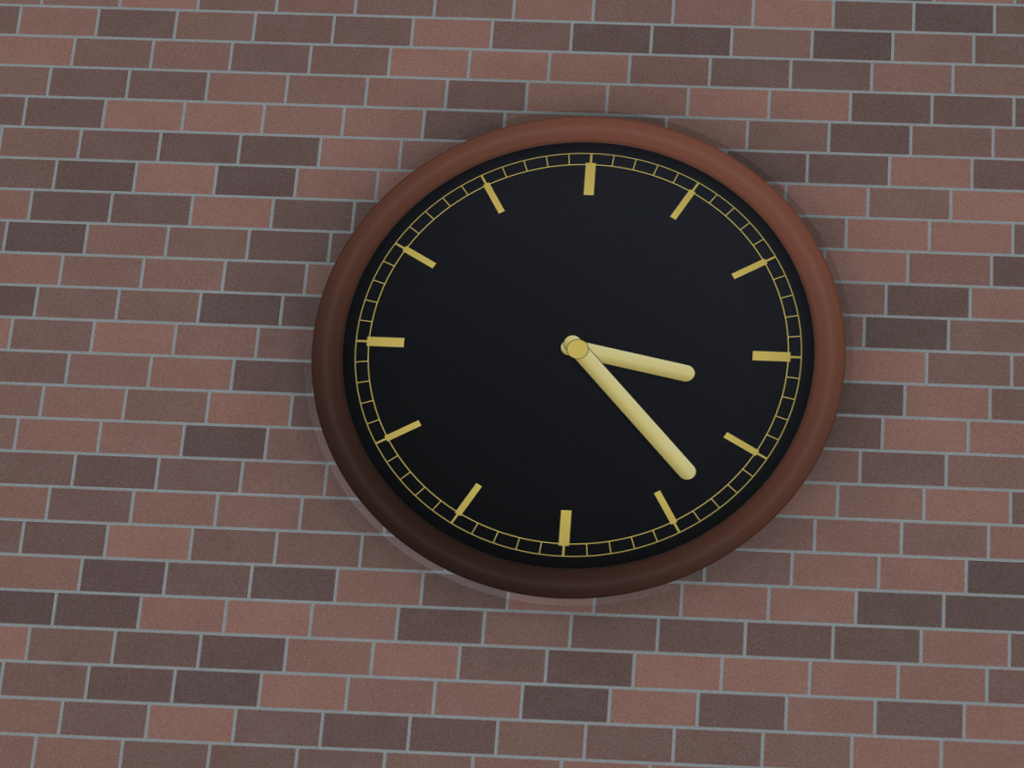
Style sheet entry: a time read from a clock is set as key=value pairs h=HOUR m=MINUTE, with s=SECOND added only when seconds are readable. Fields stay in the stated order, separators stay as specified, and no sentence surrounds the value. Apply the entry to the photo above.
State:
h=3 m=23
